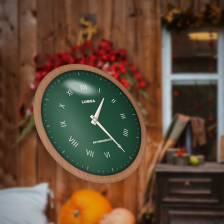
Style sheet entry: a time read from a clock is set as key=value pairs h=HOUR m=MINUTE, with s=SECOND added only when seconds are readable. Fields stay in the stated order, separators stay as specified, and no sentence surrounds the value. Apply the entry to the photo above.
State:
h=1 m=25
